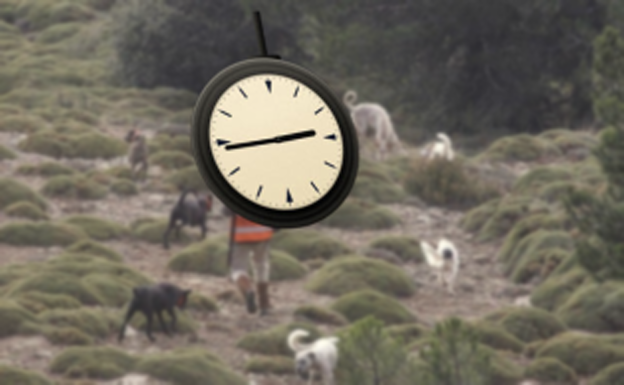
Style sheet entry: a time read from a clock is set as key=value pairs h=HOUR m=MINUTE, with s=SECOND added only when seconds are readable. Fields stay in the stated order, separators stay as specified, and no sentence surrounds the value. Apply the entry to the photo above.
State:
h=2 m=44
